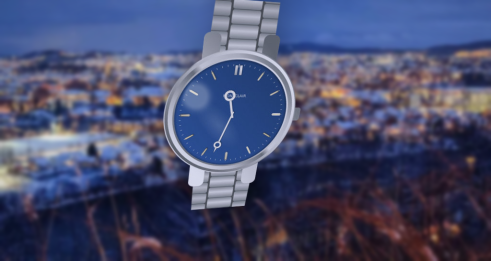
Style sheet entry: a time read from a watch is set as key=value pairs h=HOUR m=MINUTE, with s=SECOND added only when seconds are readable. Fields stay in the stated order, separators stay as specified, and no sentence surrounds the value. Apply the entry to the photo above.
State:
h=11 m=33
